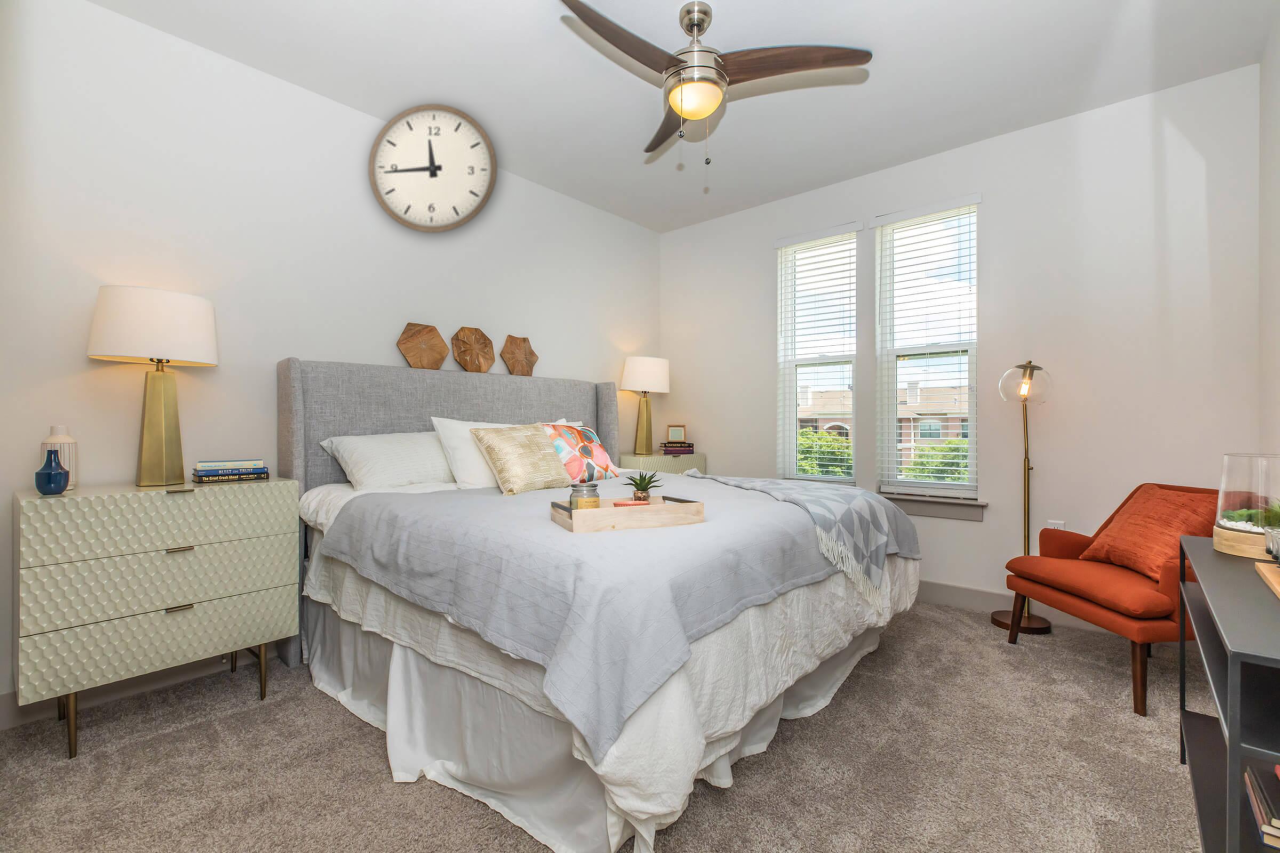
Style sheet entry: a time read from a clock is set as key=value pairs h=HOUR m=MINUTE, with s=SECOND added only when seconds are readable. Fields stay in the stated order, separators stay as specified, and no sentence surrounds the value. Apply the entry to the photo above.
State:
h=11 m=44
